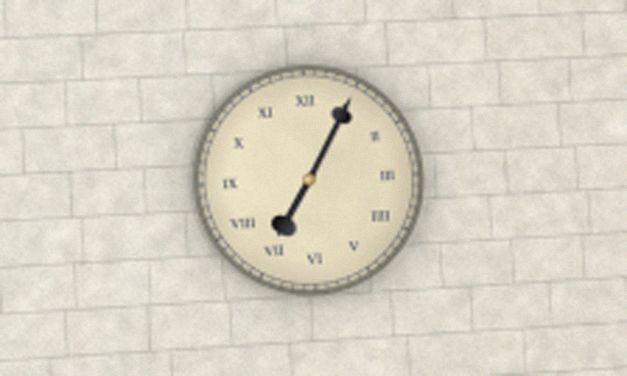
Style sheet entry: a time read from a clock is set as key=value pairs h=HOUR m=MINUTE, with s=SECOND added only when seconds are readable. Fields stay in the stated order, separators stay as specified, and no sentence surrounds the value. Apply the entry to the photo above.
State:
h=7 m=5
